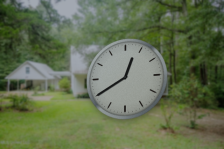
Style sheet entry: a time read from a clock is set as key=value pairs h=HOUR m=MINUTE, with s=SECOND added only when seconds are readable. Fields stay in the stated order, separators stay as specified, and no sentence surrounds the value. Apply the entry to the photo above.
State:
h=12 m=40
